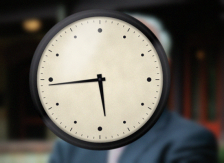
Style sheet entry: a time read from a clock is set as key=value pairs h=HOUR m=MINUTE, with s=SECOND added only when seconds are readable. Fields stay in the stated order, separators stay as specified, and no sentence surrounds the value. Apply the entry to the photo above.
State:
h=5 m=44
